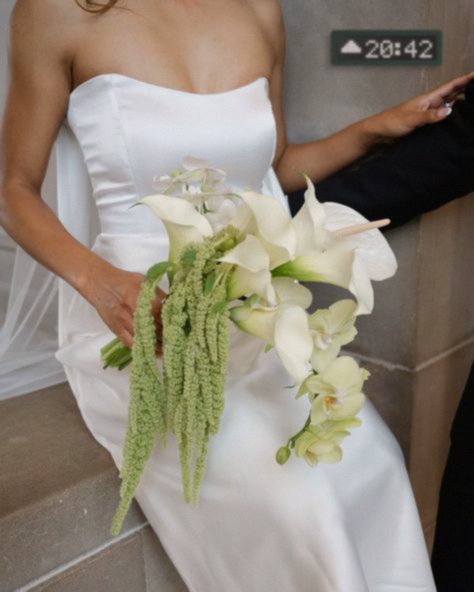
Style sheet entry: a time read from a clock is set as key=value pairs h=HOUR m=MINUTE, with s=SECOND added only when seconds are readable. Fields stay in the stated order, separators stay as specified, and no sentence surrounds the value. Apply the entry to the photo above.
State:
h=20 m=42
